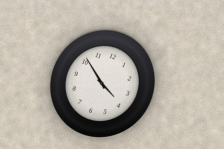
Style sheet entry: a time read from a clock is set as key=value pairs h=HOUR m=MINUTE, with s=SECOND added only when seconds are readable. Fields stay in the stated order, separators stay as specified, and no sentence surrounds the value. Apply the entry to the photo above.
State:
h=3 m=51
